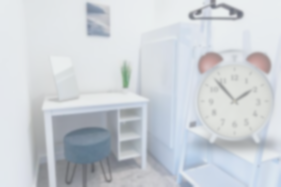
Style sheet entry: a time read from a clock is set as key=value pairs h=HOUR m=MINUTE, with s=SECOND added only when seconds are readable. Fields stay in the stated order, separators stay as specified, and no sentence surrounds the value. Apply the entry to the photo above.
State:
h=1 m=53
